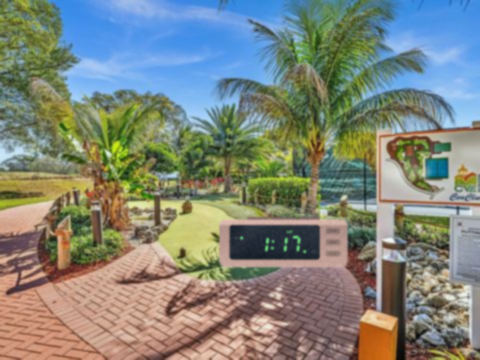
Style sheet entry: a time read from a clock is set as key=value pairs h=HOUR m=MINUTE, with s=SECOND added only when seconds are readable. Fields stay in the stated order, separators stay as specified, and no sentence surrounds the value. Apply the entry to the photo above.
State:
h=1 m=17
